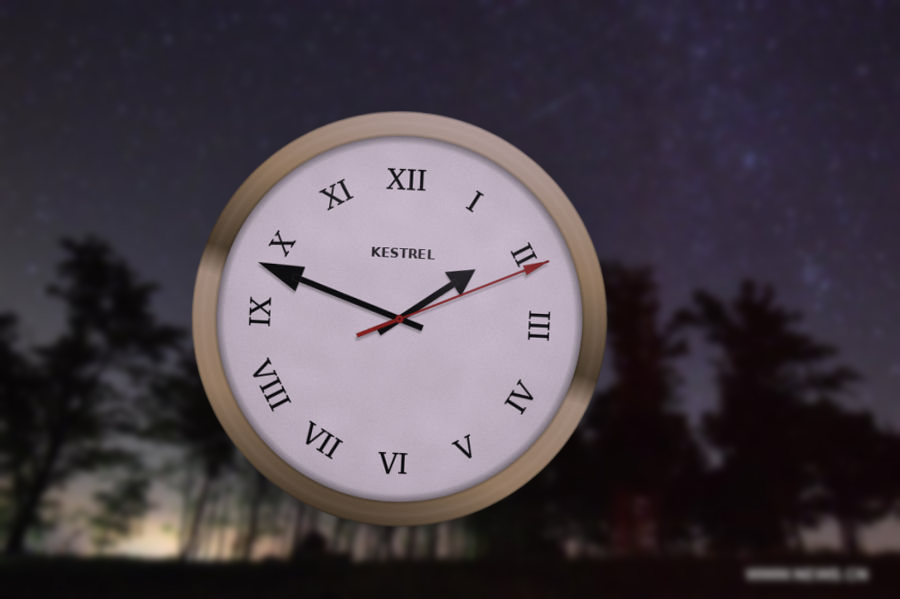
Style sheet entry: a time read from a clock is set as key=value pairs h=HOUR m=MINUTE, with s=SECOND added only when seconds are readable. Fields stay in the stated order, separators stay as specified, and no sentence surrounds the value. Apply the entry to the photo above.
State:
h=1 m=48 s=11
